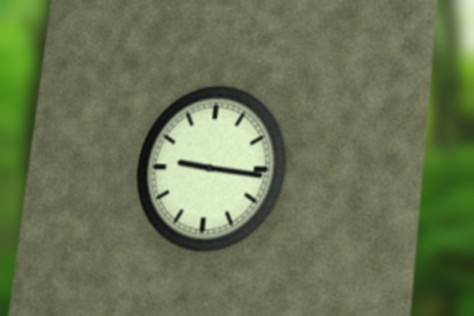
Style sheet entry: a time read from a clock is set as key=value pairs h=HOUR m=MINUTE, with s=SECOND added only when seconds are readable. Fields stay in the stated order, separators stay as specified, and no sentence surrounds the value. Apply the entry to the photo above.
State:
h=9 m=16
